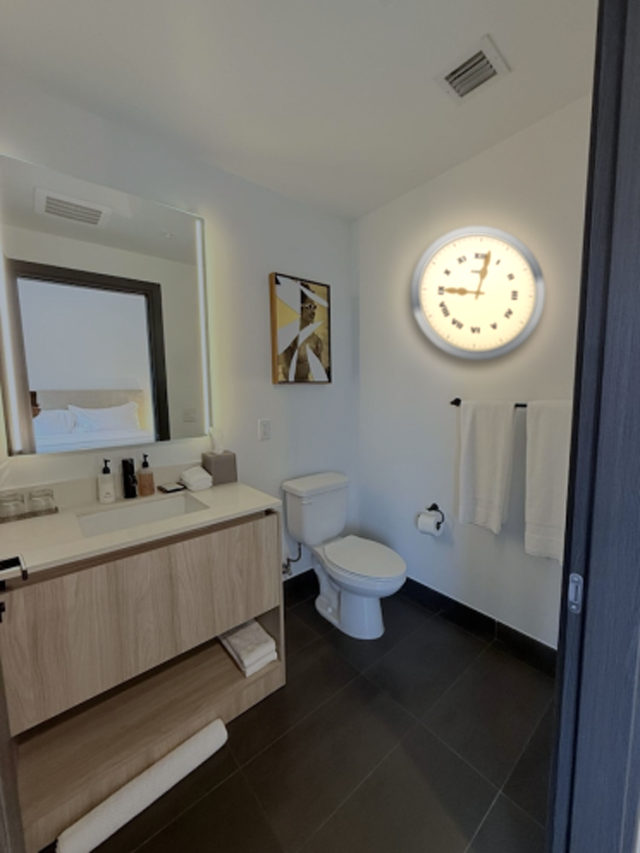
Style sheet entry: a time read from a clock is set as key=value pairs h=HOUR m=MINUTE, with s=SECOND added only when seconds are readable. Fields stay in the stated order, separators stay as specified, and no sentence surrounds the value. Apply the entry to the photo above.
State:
h=9 m=2
